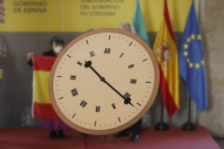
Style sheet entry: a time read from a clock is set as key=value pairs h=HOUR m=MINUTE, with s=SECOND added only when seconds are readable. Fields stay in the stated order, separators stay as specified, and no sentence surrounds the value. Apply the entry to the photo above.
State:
h=10 m=21
